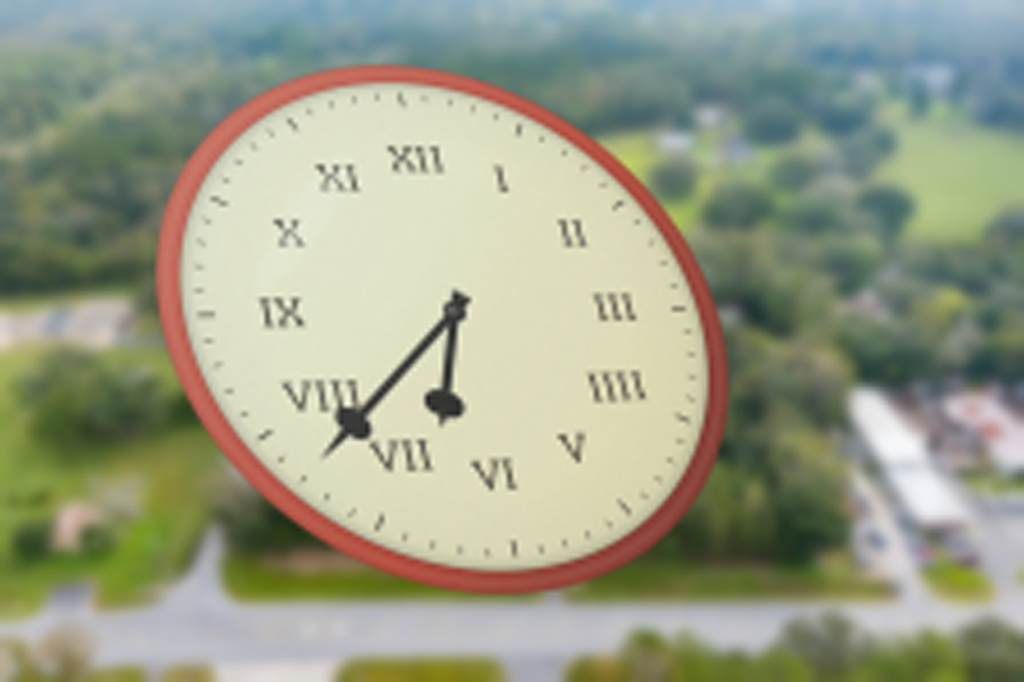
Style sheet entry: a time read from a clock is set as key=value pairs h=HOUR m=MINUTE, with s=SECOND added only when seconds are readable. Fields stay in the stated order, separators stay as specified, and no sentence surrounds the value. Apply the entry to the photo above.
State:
h=6 m=38
